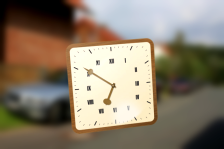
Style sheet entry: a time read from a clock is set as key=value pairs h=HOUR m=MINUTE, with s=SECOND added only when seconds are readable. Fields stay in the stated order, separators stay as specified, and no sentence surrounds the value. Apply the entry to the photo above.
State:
h=6 m=51
